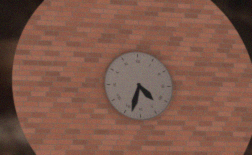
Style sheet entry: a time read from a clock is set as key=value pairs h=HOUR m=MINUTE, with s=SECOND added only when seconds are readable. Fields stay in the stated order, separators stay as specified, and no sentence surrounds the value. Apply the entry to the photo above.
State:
h=4 m=33
